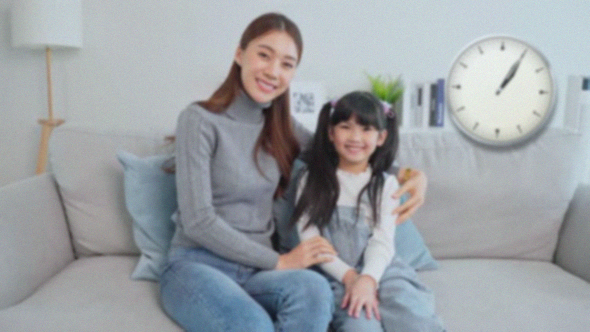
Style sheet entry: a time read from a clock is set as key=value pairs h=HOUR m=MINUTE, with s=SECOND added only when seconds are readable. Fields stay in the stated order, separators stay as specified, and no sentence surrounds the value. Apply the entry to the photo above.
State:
h=1 m=5
